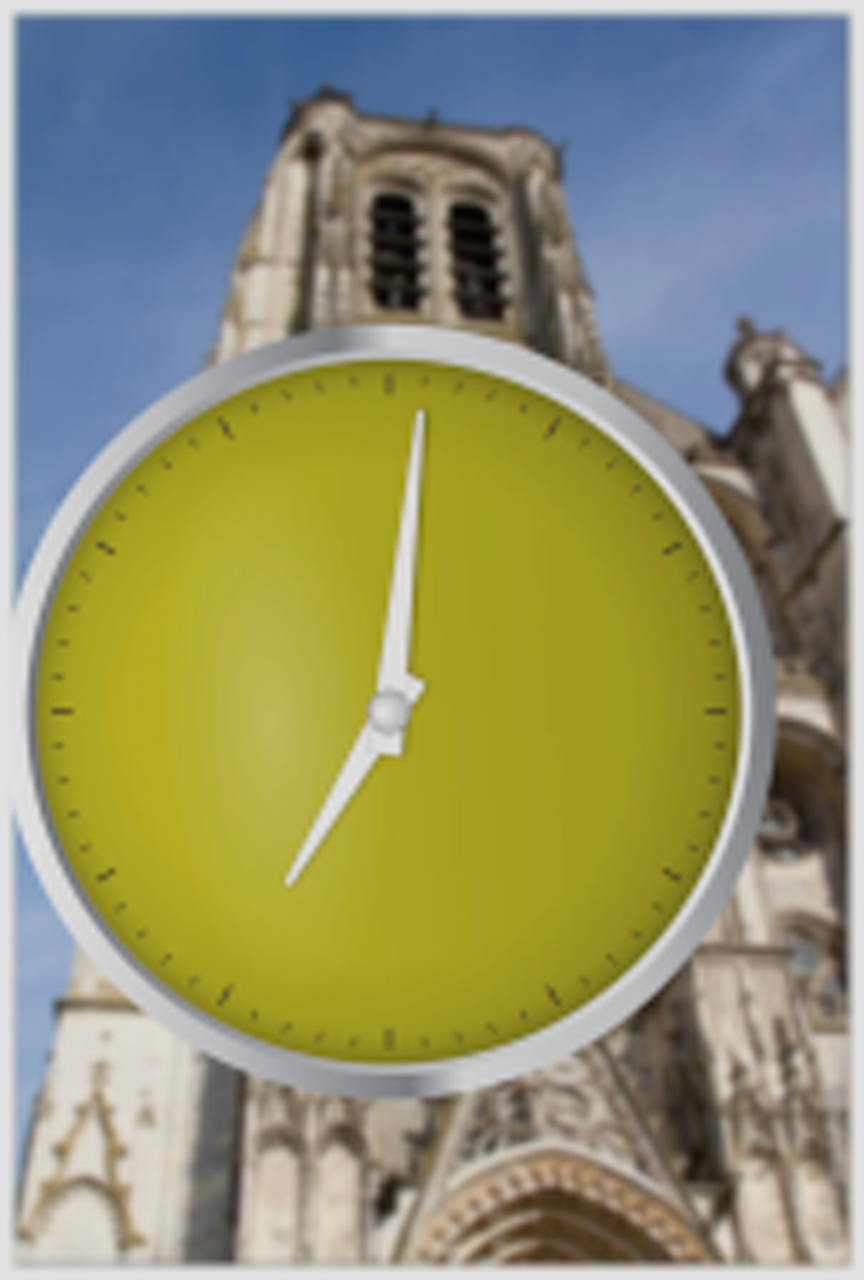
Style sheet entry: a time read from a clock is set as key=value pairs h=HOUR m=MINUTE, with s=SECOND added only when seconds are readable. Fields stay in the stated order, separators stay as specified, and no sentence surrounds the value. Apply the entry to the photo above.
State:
h=7 m=1
